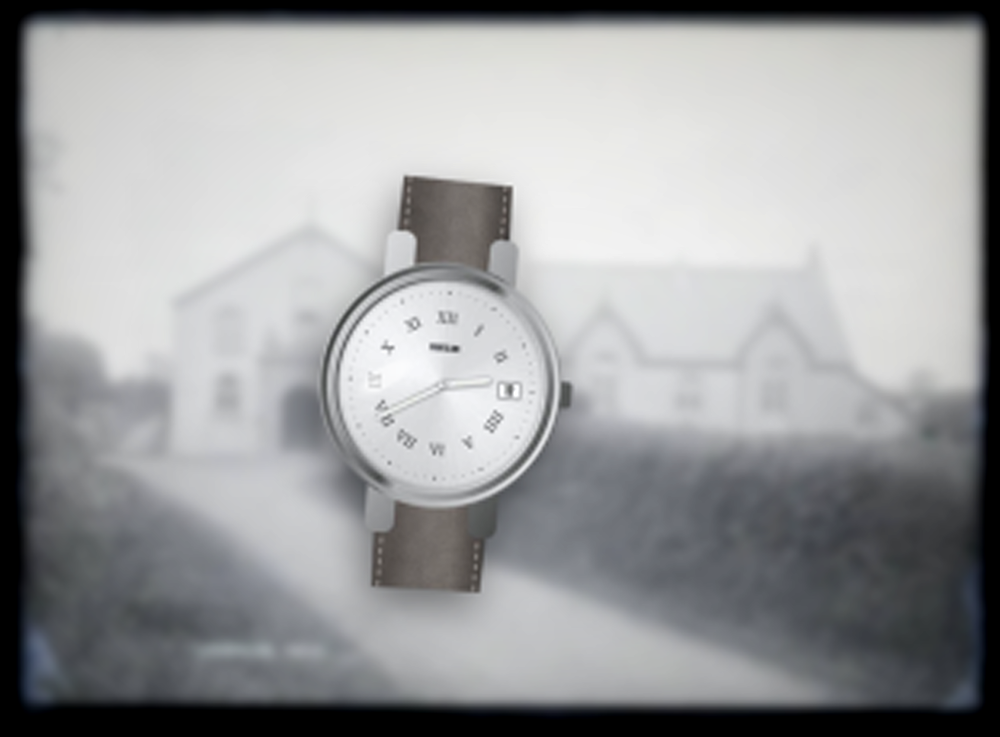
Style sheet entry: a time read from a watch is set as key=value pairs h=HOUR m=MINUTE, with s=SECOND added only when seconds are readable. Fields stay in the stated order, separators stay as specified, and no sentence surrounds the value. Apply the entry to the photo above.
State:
h=2 m=40
